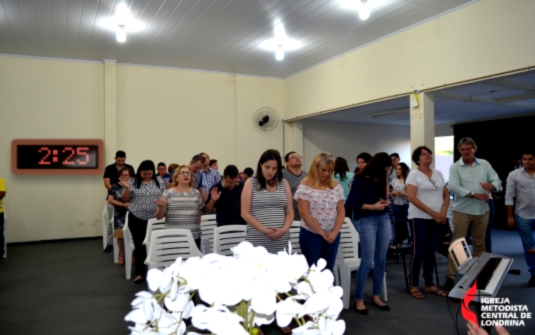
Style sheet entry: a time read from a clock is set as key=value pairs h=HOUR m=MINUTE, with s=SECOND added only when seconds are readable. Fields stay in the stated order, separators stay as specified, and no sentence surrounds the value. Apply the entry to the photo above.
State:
h=2 m=25
